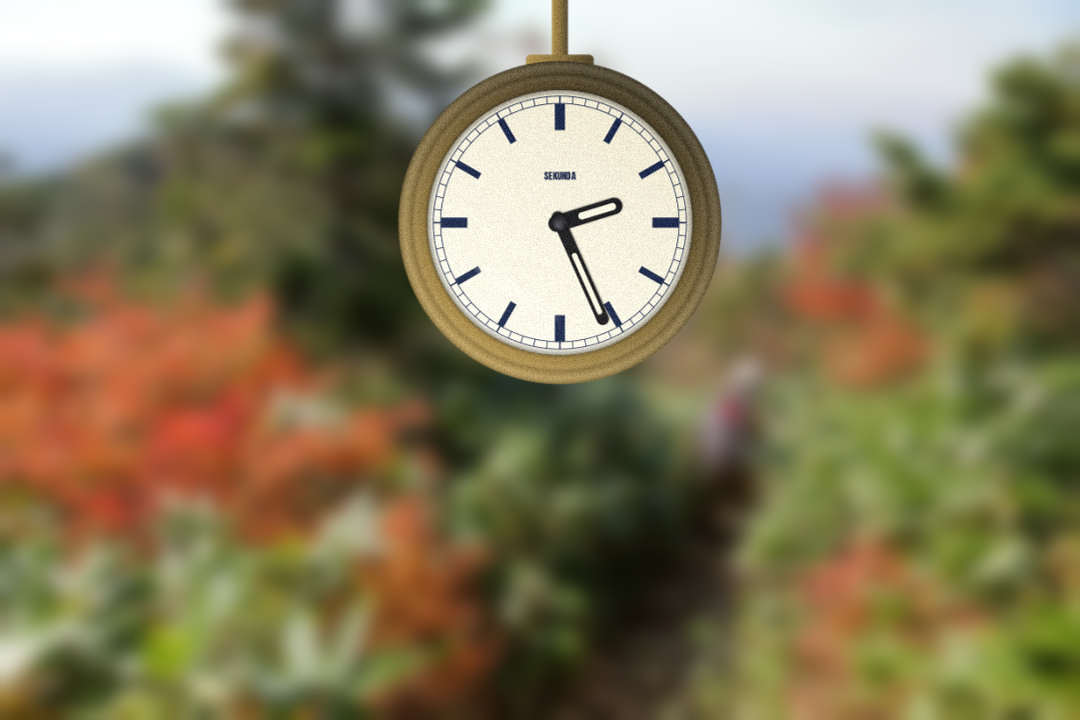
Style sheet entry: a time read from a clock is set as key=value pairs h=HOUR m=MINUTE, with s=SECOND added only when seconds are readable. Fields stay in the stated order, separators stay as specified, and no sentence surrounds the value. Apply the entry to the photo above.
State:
h=2 m=26
